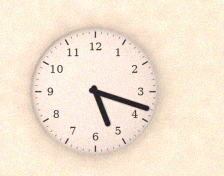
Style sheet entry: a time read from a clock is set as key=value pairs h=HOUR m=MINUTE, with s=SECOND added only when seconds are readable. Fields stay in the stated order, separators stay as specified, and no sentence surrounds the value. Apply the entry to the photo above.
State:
h=5 m=18
